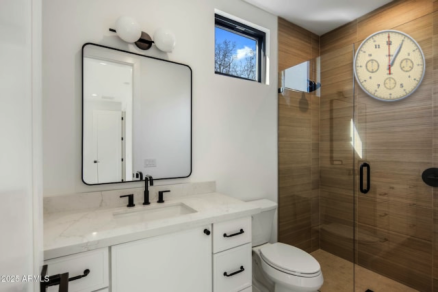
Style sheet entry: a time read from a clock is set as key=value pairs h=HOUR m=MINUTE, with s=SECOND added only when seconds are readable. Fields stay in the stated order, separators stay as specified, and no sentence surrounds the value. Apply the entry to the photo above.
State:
h=1 m=5
